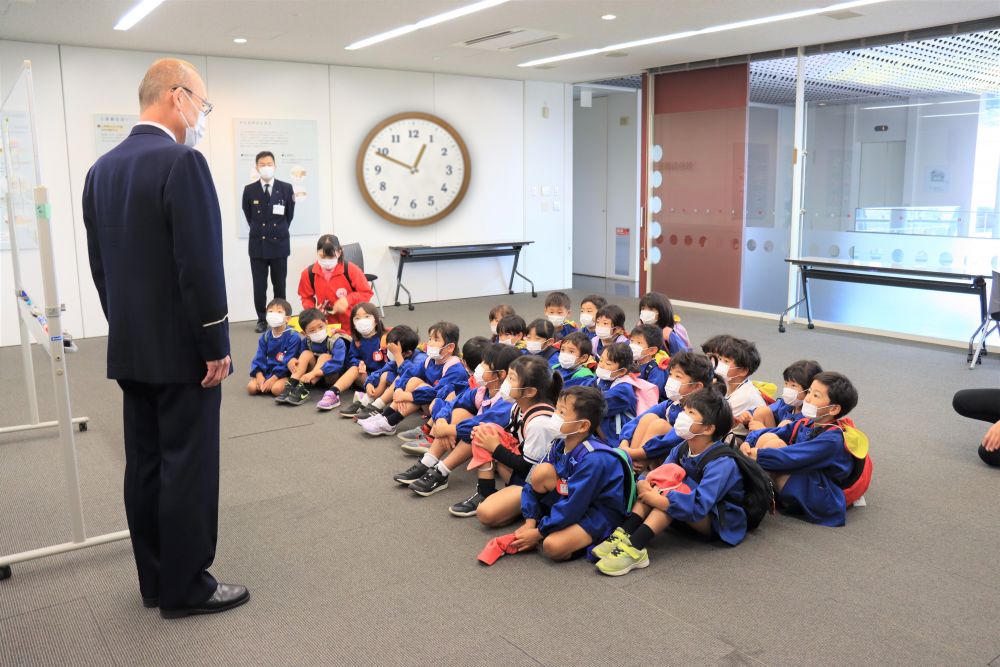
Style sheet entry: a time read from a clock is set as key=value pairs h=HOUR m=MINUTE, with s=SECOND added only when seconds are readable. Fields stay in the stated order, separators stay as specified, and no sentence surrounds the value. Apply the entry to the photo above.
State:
h=12 m=49
